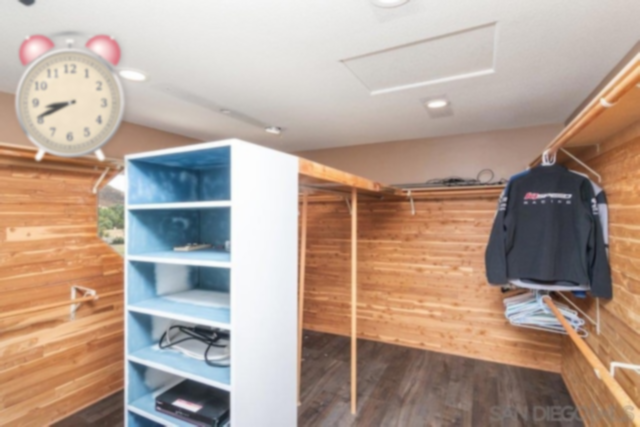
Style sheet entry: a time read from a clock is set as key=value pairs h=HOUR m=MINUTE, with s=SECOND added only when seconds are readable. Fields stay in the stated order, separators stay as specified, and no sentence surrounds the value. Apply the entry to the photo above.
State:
h=8 m=41
